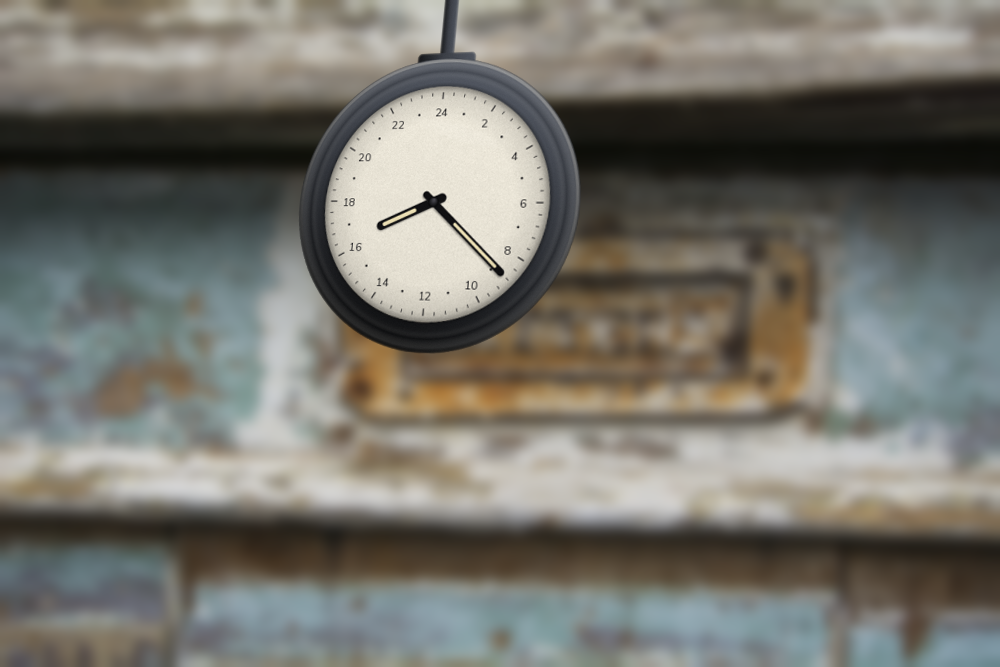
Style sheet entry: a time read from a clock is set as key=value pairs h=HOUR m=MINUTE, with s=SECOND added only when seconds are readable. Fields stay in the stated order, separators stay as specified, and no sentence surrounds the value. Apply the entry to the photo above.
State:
h=16 m=22
